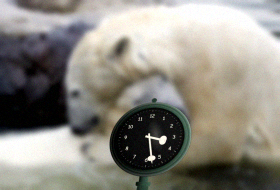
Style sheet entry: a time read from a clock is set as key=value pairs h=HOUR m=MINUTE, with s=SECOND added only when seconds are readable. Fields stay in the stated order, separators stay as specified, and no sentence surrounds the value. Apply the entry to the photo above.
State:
h=3 m=28
